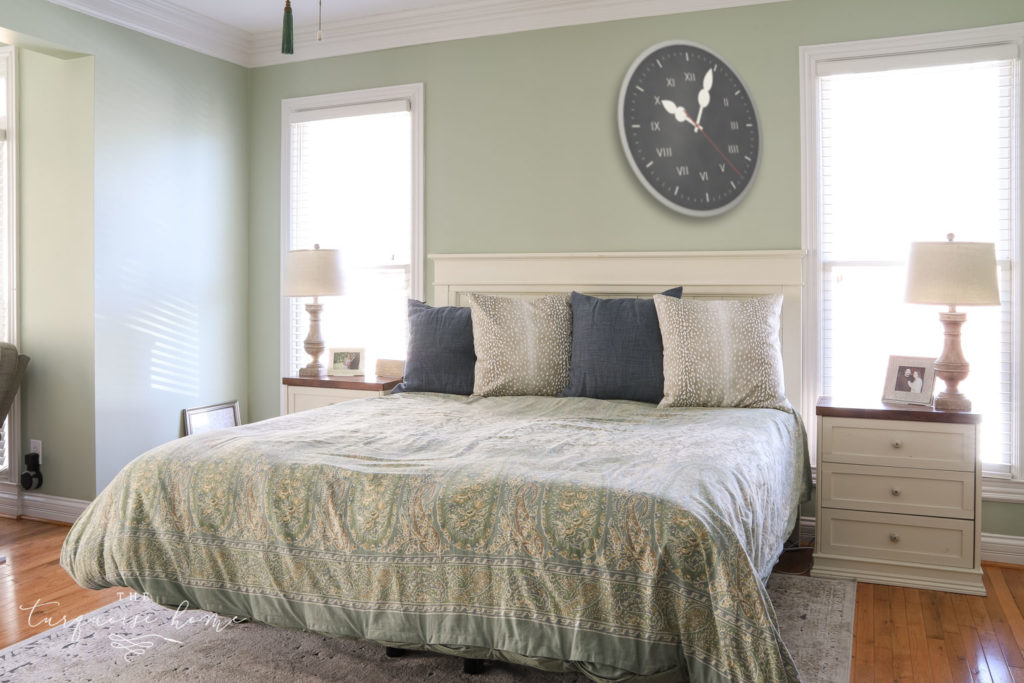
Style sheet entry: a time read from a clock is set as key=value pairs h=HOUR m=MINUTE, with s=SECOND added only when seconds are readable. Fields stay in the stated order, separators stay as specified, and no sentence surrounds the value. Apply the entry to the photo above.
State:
h=10 m=4 s=23
